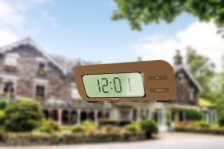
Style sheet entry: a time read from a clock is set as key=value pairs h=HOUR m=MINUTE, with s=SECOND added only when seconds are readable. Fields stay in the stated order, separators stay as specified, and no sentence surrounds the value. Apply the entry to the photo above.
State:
h=12 m=1
